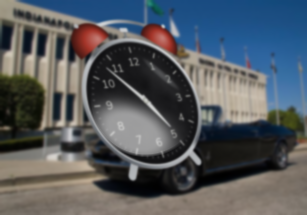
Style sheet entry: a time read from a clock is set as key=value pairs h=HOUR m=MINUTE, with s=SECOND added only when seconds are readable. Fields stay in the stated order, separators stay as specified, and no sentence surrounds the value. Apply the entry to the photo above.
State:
h=4 m=53
